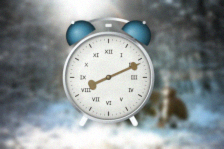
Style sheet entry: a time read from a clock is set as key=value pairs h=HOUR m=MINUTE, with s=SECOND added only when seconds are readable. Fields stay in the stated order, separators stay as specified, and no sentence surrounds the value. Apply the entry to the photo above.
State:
h=8 m=11
